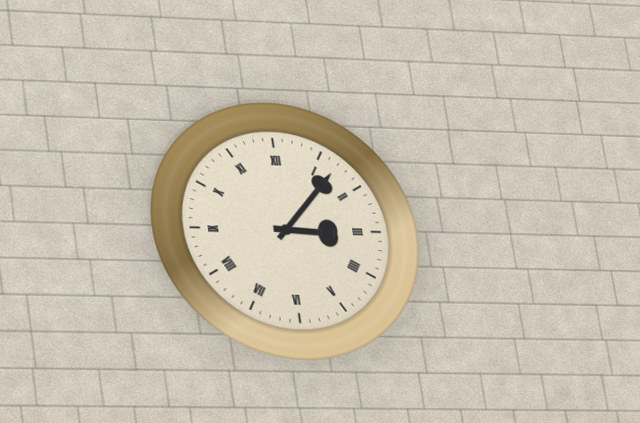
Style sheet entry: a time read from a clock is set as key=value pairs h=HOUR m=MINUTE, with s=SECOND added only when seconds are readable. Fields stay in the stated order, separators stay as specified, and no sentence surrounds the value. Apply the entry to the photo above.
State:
h=3 m=7
